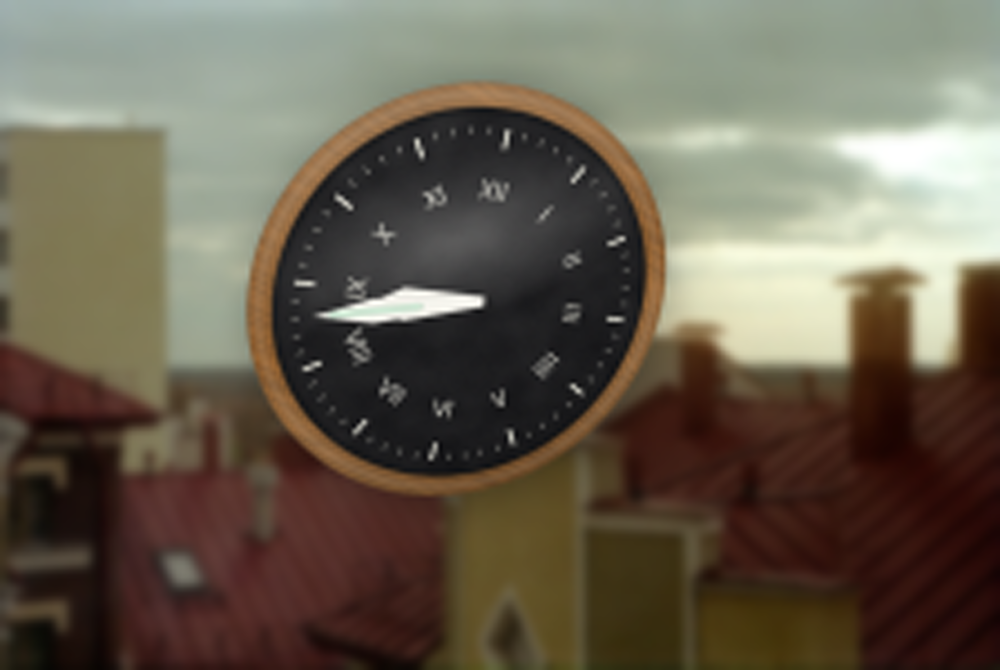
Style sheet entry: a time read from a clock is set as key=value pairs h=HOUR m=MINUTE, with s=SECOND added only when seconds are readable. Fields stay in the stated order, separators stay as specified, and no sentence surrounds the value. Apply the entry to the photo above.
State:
h=8 m=43
